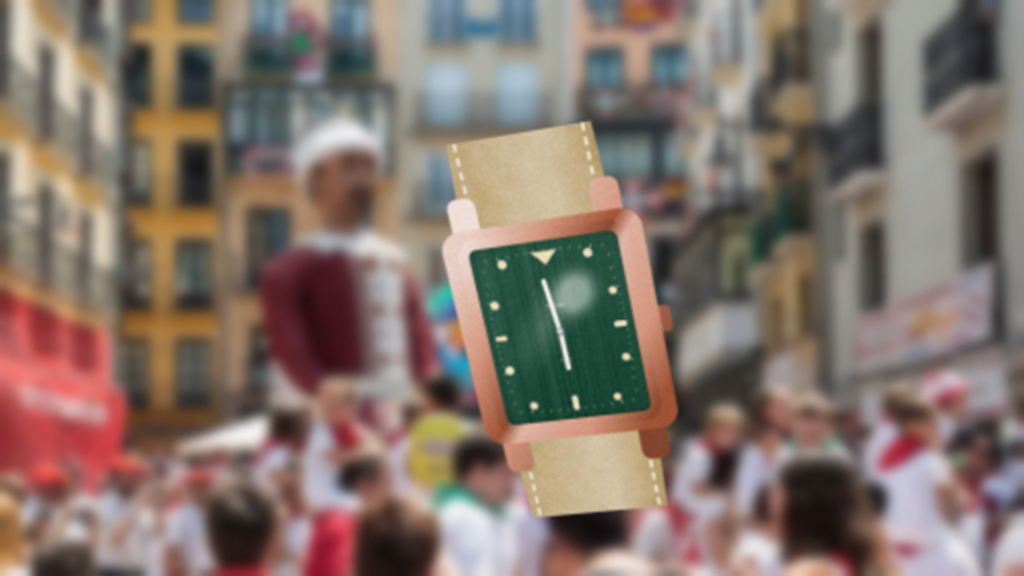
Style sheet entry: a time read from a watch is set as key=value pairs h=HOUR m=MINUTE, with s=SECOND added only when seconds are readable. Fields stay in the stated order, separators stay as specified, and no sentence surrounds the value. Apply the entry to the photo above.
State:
h=5 m=59
